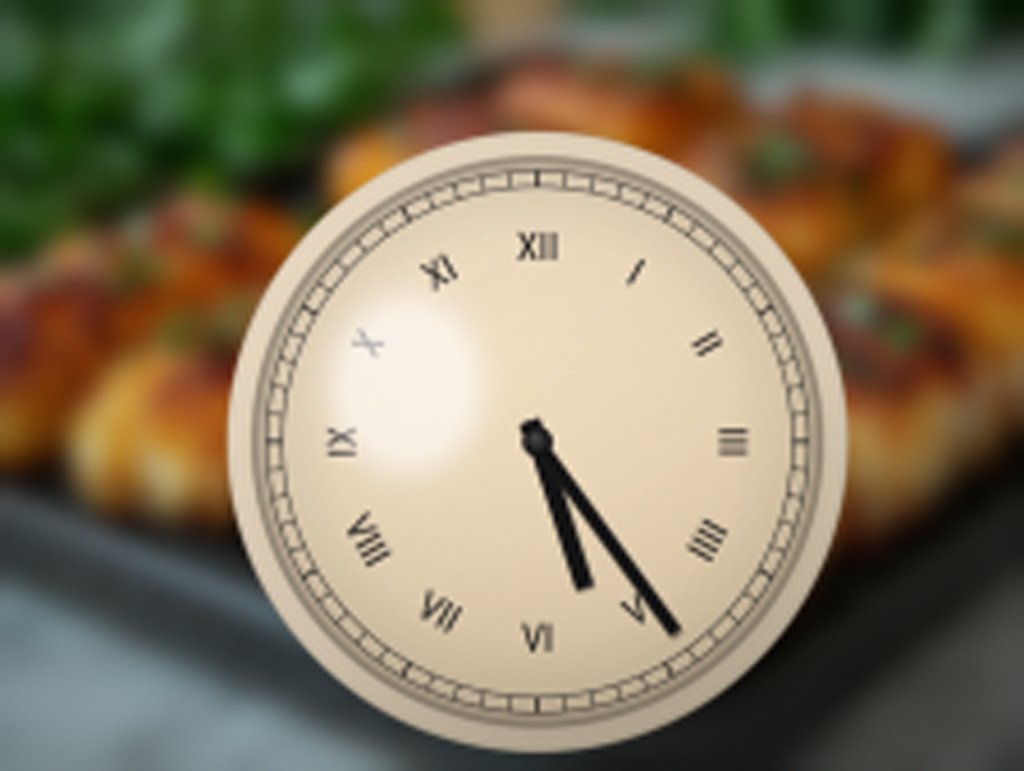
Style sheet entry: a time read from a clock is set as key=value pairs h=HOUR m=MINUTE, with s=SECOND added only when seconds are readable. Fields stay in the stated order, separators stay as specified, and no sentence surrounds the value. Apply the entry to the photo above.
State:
h=5 m=24
